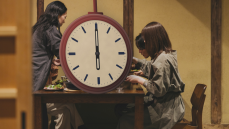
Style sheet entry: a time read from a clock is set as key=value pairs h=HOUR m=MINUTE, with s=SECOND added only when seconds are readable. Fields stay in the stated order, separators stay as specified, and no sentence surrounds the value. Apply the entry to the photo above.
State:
h=6 m=0
